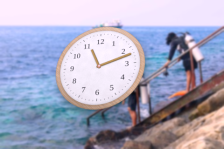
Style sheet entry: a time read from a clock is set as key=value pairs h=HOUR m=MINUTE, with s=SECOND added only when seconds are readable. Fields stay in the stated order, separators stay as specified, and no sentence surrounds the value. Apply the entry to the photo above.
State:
h=11 m=12
